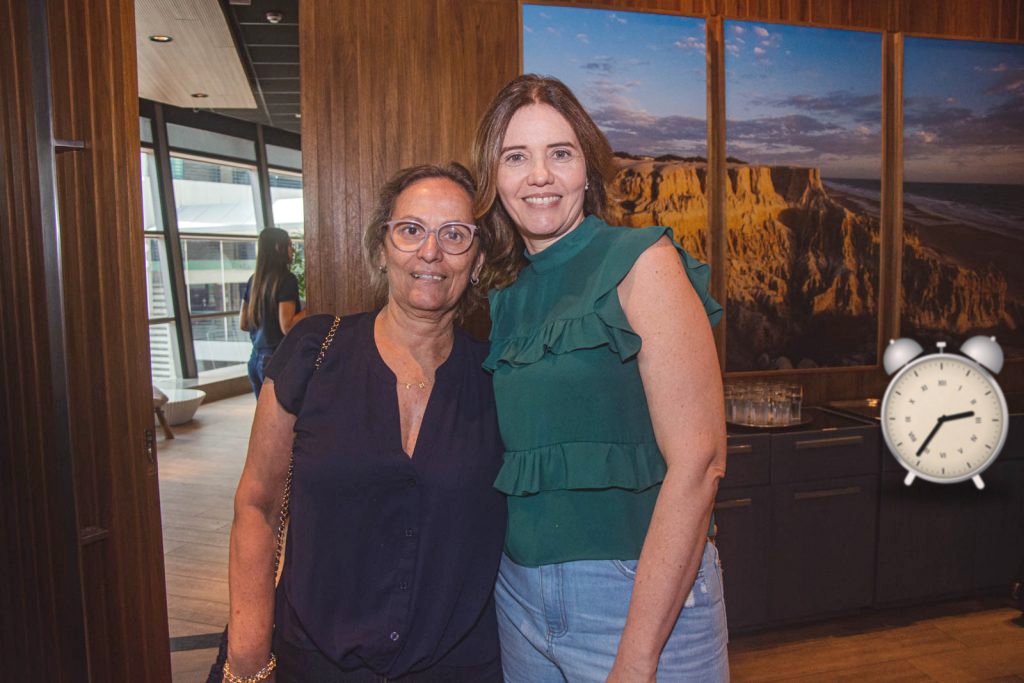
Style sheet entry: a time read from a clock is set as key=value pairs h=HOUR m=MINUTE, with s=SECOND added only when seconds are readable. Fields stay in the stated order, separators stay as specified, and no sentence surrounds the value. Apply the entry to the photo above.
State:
h=2 m=36
